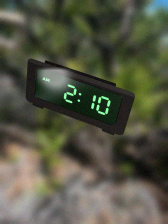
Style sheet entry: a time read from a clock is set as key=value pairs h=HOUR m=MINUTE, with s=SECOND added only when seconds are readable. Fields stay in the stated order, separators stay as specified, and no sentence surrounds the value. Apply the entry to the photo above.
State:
h=2 m=10
